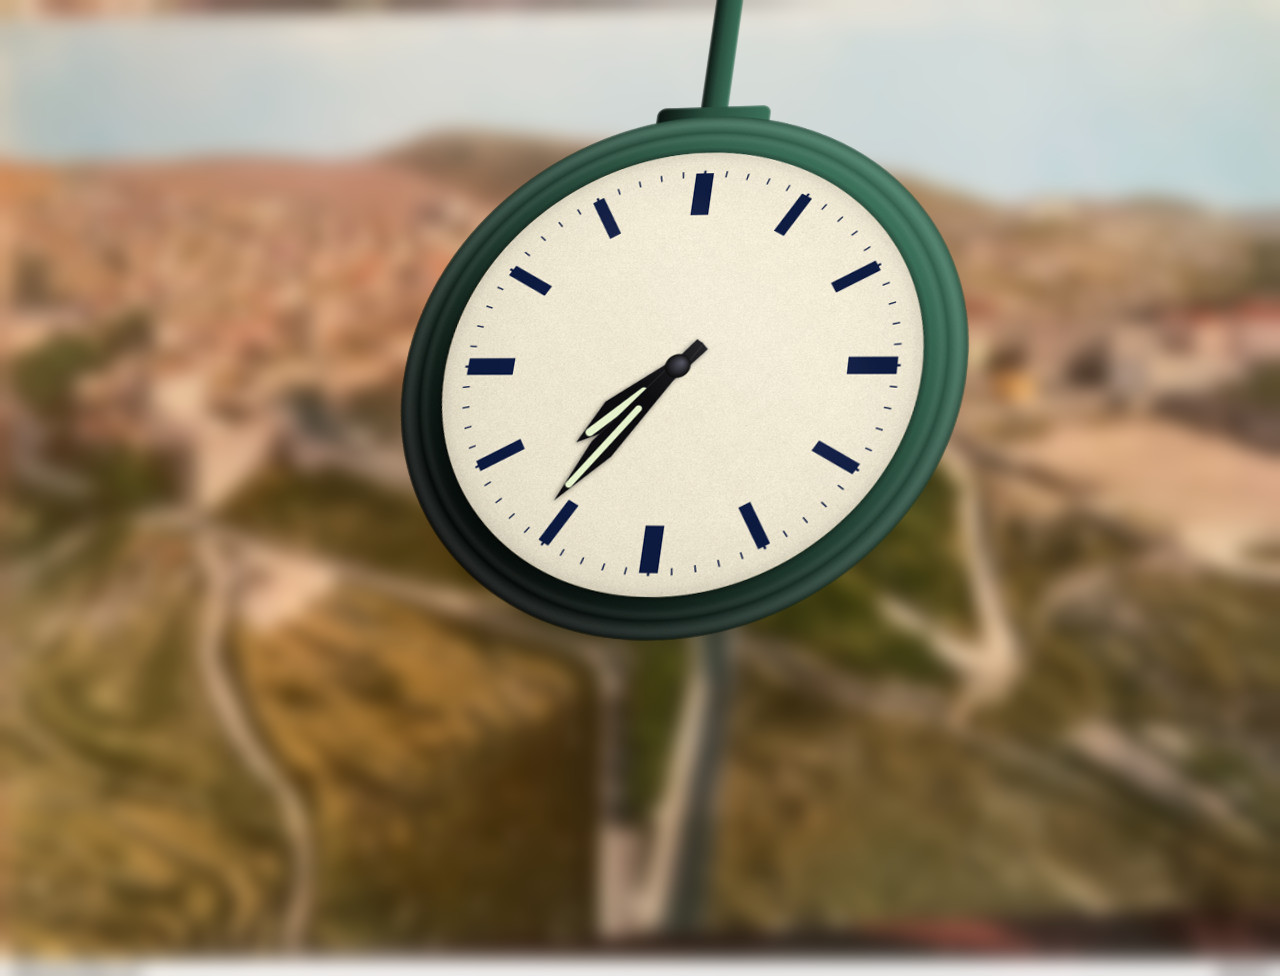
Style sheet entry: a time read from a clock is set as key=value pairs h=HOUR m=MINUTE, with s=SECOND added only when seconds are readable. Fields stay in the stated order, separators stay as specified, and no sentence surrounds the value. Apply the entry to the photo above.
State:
h=7 m=36
